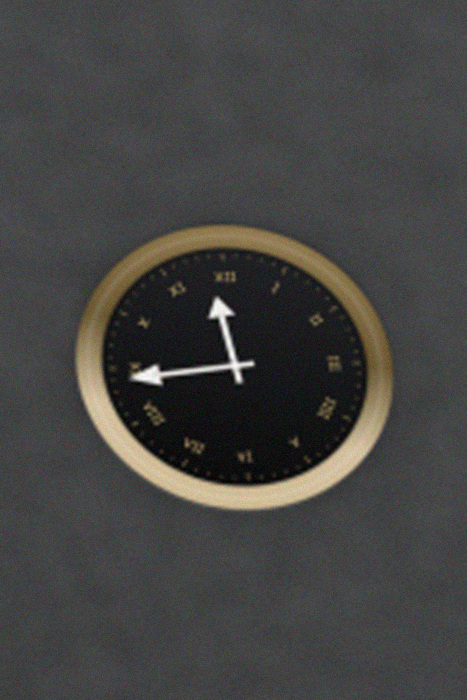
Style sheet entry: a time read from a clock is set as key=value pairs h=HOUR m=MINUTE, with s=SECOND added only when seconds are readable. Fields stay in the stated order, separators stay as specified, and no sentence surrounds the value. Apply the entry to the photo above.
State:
h=11 m=44
